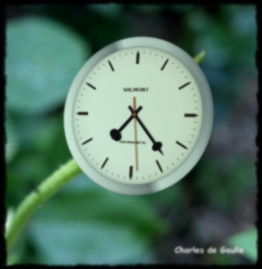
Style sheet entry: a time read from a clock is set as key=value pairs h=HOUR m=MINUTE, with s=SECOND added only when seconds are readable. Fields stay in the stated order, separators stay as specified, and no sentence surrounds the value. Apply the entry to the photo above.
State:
h=7 m=23 s=29
